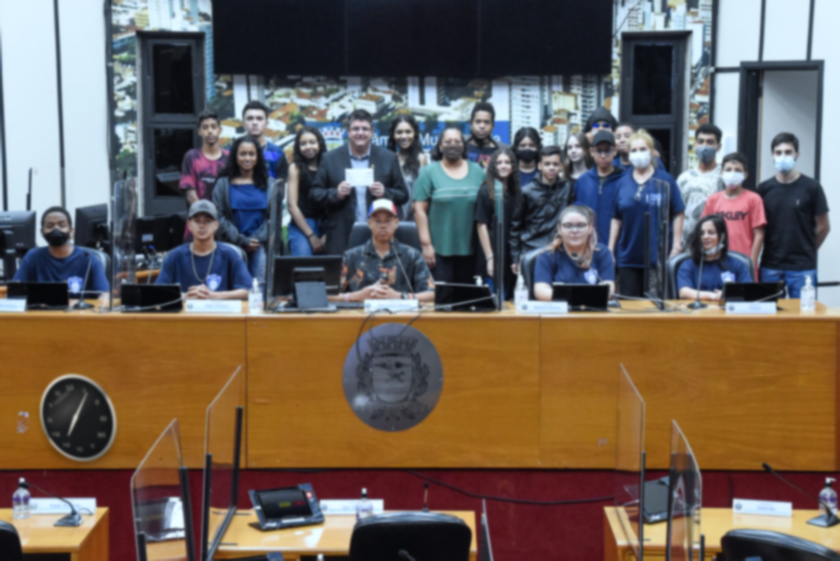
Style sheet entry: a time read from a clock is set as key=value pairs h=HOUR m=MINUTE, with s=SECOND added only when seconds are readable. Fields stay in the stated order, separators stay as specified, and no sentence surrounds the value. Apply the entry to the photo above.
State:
h=7 m=6
